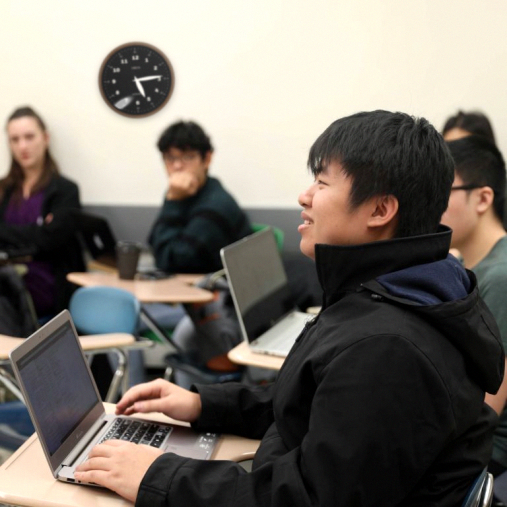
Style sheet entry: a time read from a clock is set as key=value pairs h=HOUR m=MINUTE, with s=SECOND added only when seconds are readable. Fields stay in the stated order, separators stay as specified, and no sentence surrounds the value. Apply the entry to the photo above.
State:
h=5 m=14
